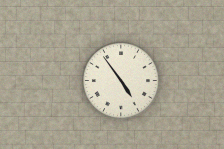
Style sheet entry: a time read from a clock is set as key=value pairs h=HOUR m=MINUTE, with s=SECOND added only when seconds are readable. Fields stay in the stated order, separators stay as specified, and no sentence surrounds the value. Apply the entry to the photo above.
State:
h=4 m=54
